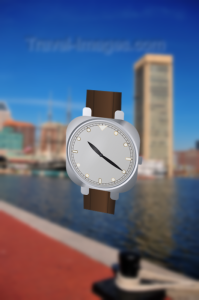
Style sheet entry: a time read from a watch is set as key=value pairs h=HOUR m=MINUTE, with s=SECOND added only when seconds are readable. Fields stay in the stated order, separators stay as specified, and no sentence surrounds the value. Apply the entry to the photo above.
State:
h=10 m=20
